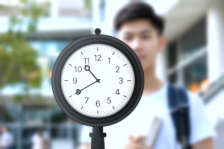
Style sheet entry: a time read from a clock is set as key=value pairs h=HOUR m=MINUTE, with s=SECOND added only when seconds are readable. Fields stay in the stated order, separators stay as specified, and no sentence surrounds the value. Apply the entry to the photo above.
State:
h=10 m=40
